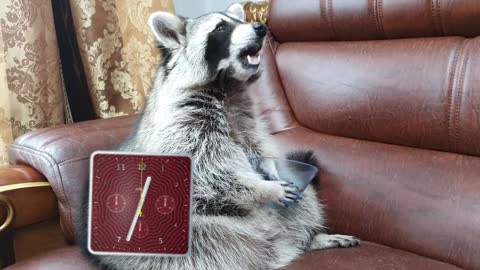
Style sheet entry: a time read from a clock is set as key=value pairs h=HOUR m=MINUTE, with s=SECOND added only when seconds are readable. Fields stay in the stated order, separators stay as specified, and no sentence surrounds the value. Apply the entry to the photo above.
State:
h=12 m=33
